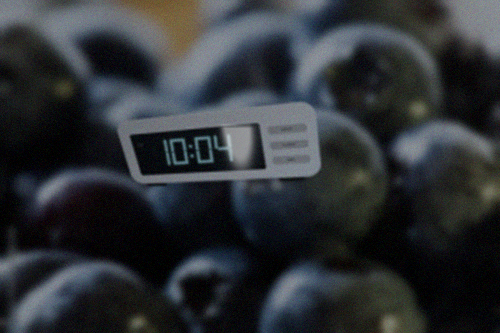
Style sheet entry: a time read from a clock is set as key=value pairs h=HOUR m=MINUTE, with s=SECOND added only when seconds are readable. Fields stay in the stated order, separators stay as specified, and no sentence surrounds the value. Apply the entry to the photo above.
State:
h=10 m=4
